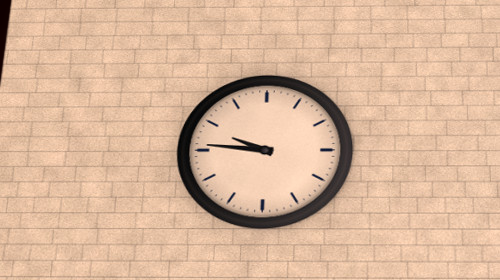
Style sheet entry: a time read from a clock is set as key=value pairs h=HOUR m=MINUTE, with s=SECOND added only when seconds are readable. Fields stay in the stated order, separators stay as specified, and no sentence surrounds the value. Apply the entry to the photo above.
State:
h=9 m=46
